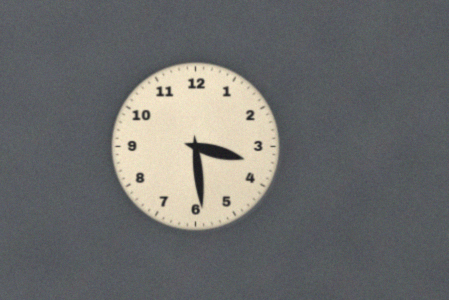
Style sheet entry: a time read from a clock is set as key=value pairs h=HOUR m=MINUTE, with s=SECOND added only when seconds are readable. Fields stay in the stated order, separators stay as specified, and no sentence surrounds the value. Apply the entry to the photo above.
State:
h=3 m=29
